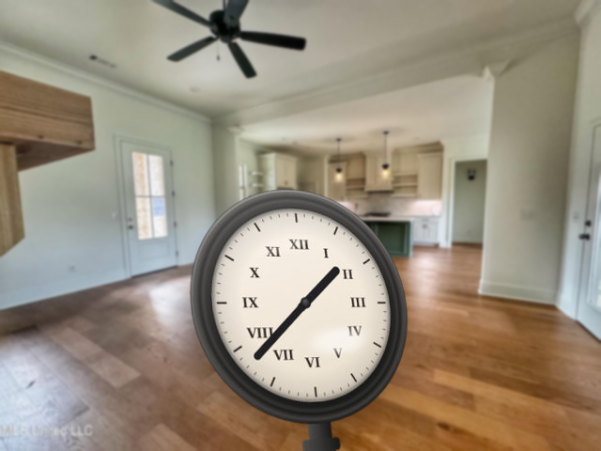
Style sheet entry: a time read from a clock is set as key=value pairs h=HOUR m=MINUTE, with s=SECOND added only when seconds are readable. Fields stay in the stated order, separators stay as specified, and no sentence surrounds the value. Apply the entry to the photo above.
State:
h=1 m=38
